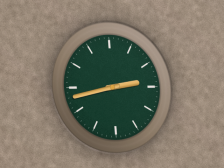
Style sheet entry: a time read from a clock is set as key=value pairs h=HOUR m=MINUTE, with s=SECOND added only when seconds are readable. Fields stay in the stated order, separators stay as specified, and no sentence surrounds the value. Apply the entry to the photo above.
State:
h=2 m=43
